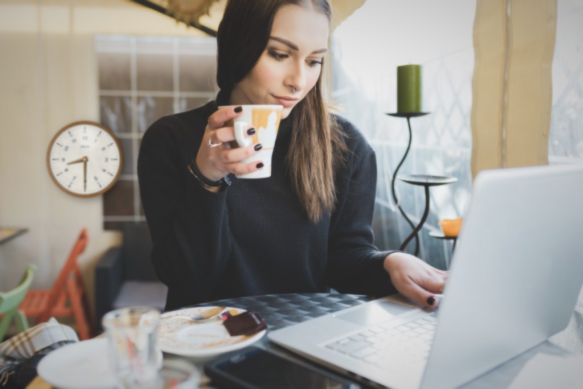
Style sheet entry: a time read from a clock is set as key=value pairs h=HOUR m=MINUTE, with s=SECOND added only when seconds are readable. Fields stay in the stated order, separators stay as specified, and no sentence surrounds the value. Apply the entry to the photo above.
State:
h=8 m=30
